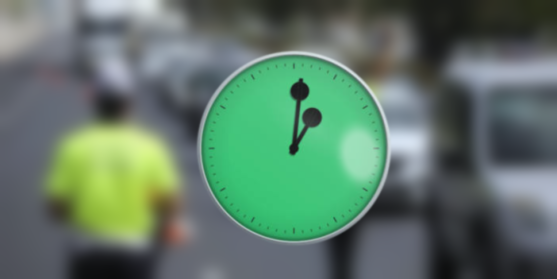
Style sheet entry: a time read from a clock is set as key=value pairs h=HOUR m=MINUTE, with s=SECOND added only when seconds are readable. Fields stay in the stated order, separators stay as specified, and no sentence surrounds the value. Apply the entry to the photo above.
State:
h=1 m=1
